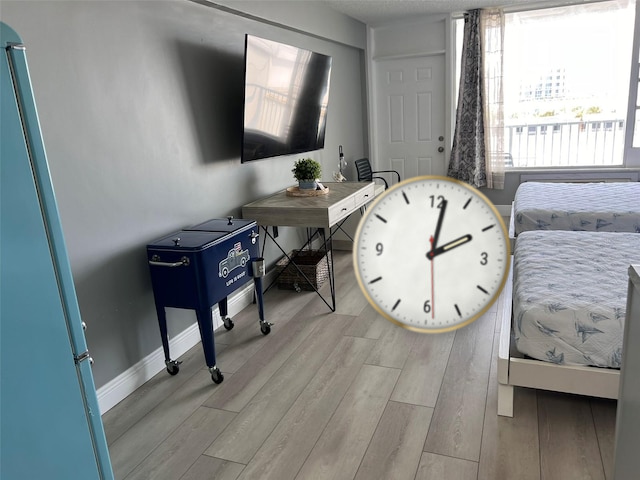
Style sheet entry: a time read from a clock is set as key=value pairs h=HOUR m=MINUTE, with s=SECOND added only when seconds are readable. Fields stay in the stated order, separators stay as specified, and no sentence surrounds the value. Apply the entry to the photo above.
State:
h=2 m=1 s=29
